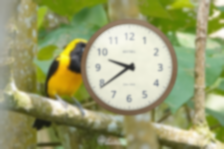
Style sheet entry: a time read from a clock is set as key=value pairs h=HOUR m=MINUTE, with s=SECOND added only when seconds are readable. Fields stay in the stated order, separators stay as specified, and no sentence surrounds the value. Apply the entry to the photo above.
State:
h=9 m=39
